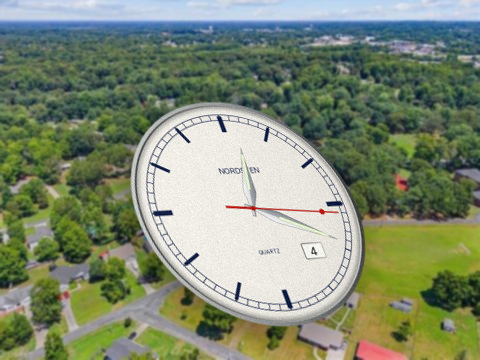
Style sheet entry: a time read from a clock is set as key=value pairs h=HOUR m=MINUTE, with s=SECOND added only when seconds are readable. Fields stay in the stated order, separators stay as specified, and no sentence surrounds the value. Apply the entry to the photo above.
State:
h=12 m=19 s=16
